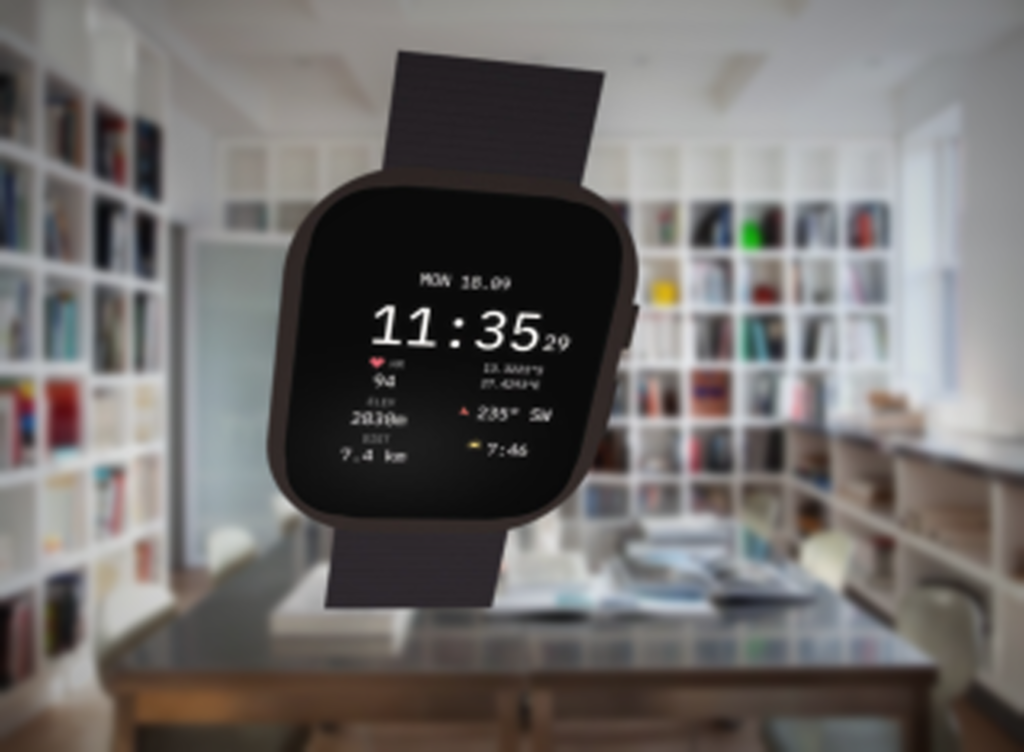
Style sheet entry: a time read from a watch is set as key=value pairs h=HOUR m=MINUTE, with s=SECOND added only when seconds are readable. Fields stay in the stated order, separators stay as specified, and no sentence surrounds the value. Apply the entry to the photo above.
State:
h=11 m=35
